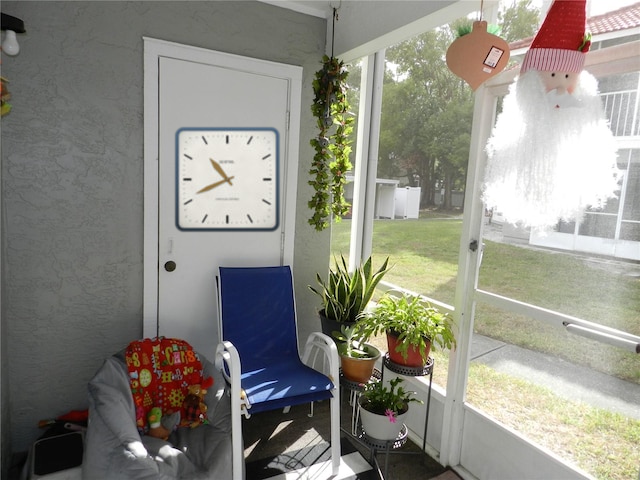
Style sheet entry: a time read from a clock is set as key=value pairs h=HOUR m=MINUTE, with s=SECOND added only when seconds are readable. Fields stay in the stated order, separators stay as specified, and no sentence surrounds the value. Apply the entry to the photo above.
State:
h=10 m=41
